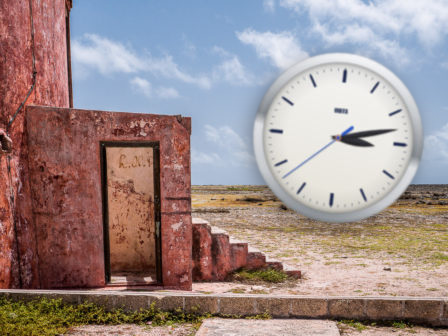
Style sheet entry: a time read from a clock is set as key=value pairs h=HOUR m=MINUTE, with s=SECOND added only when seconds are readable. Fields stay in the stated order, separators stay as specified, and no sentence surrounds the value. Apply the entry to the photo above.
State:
h=3 m=12 s=38
